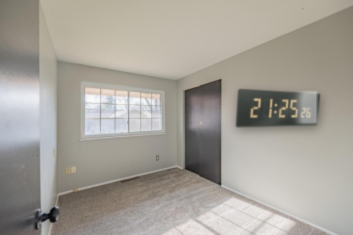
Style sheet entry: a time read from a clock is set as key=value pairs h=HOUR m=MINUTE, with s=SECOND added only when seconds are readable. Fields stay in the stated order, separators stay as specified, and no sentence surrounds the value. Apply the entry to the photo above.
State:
h=21 m=25 s=26
